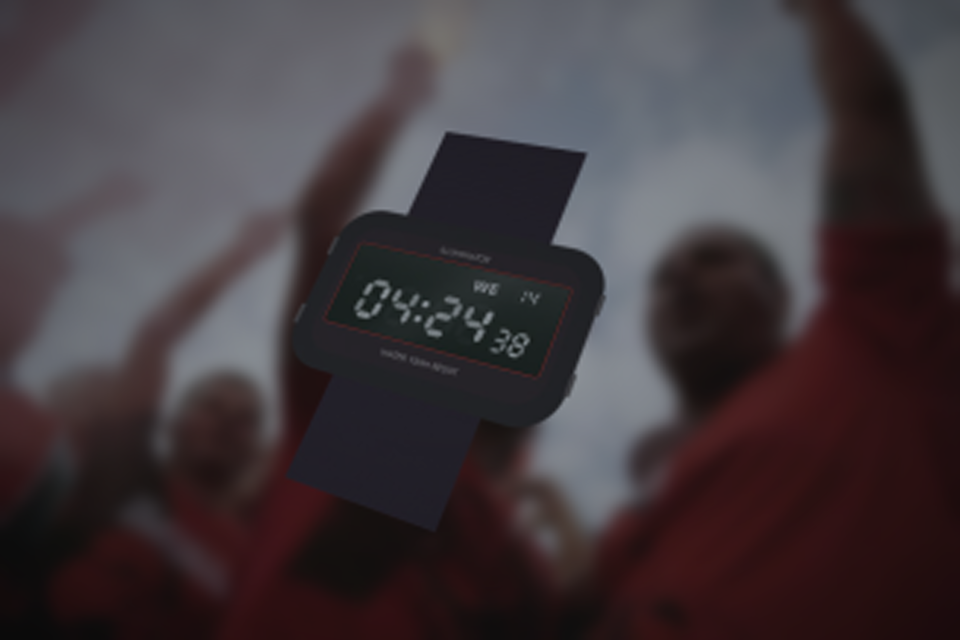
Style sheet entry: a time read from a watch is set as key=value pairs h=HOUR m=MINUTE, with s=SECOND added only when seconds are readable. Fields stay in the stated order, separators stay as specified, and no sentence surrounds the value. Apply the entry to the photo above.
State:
h=4 m=24 s=38
